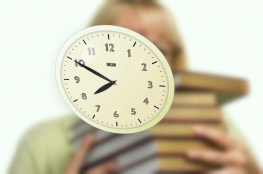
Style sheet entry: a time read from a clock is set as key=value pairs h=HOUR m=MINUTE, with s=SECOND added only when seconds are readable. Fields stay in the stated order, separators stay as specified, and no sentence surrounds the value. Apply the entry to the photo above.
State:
h=7 m=50
